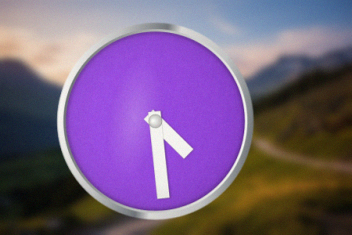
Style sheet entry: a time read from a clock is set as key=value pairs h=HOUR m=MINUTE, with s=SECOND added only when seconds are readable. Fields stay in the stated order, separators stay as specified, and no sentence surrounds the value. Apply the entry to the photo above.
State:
h=4 m=29
